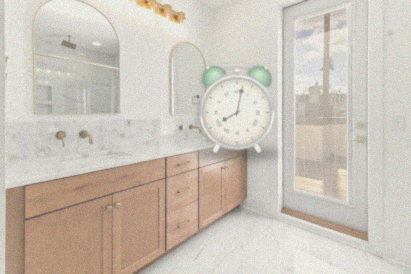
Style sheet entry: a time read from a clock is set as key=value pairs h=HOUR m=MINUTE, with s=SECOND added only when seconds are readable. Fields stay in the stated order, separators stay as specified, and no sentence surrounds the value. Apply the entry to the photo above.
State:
h=8 m=2
